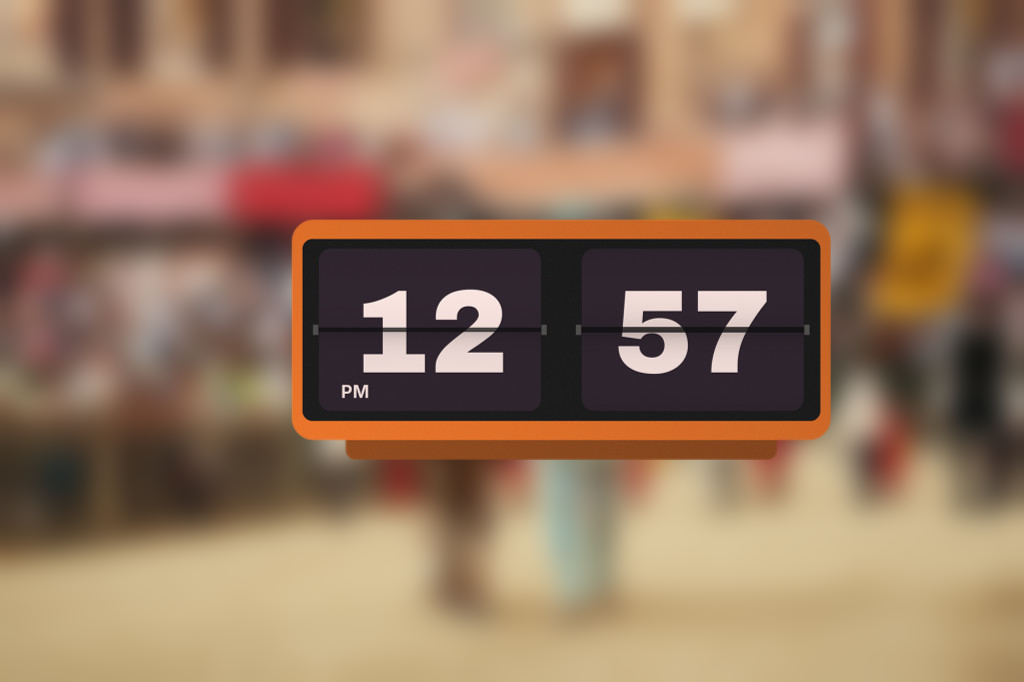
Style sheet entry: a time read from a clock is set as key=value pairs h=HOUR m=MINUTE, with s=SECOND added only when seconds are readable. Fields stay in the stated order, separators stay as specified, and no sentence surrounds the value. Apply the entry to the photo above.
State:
h=12 m=57
